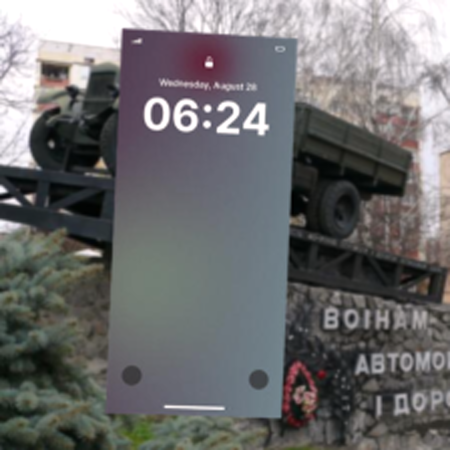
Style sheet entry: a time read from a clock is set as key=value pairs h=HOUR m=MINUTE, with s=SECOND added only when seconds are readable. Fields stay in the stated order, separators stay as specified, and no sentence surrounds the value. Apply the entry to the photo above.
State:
h=6 m=24
